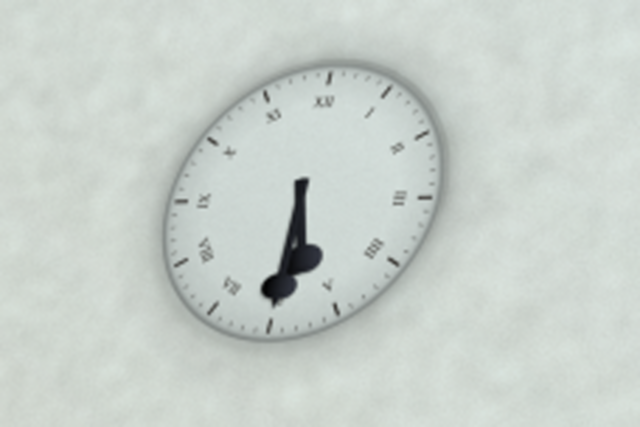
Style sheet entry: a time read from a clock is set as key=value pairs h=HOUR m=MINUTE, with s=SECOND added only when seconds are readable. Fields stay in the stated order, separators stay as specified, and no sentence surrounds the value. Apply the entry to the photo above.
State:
h=5 m=30
